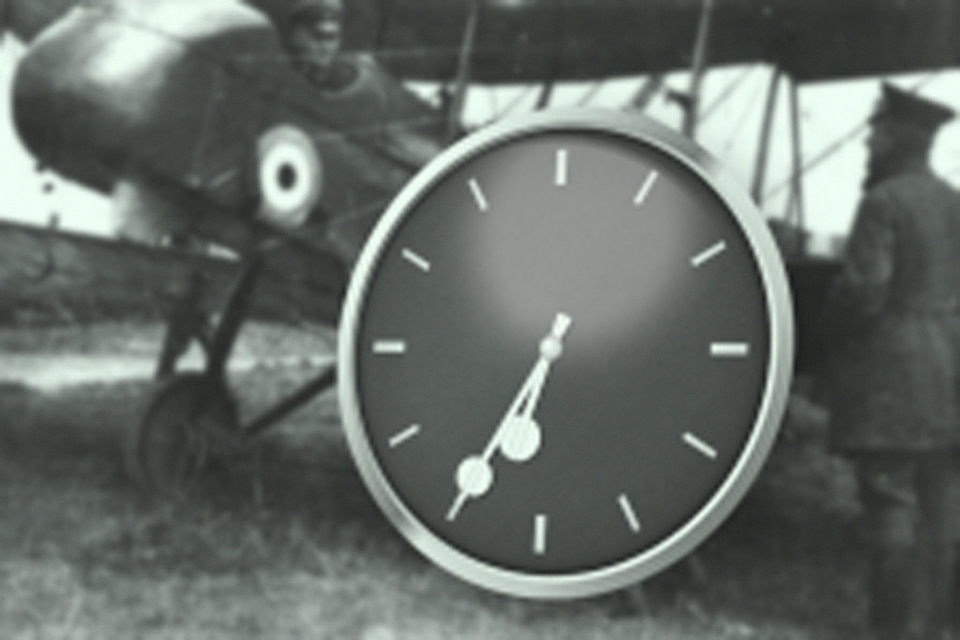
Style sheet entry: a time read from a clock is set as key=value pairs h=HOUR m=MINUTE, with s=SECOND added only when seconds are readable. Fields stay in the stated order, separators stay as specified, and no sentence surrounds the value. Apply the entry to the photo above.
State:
h=6 m=35
